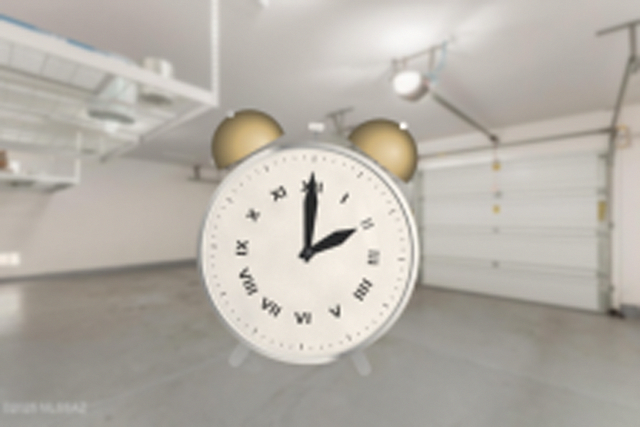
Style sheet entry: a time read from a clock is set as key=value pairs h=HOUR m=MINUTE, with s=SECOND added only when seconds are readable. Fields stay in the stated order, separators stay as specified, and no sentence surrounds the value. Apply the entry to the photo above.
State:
h=2 m=0
